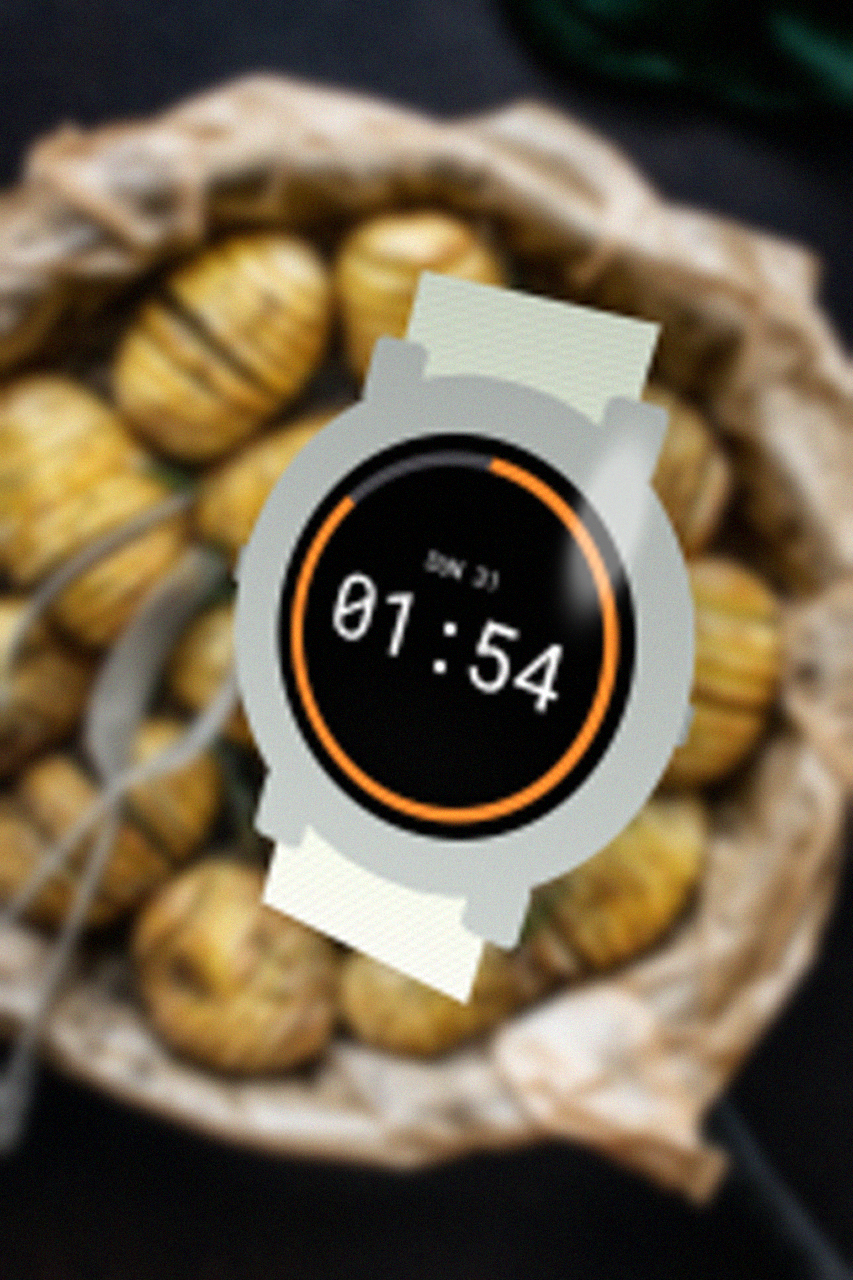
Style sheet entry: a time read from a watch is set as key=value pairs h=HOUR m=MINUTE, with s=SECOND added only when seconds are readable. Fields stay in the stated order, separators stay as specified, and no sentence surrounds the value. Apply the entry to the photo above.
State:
h=1 m=54
